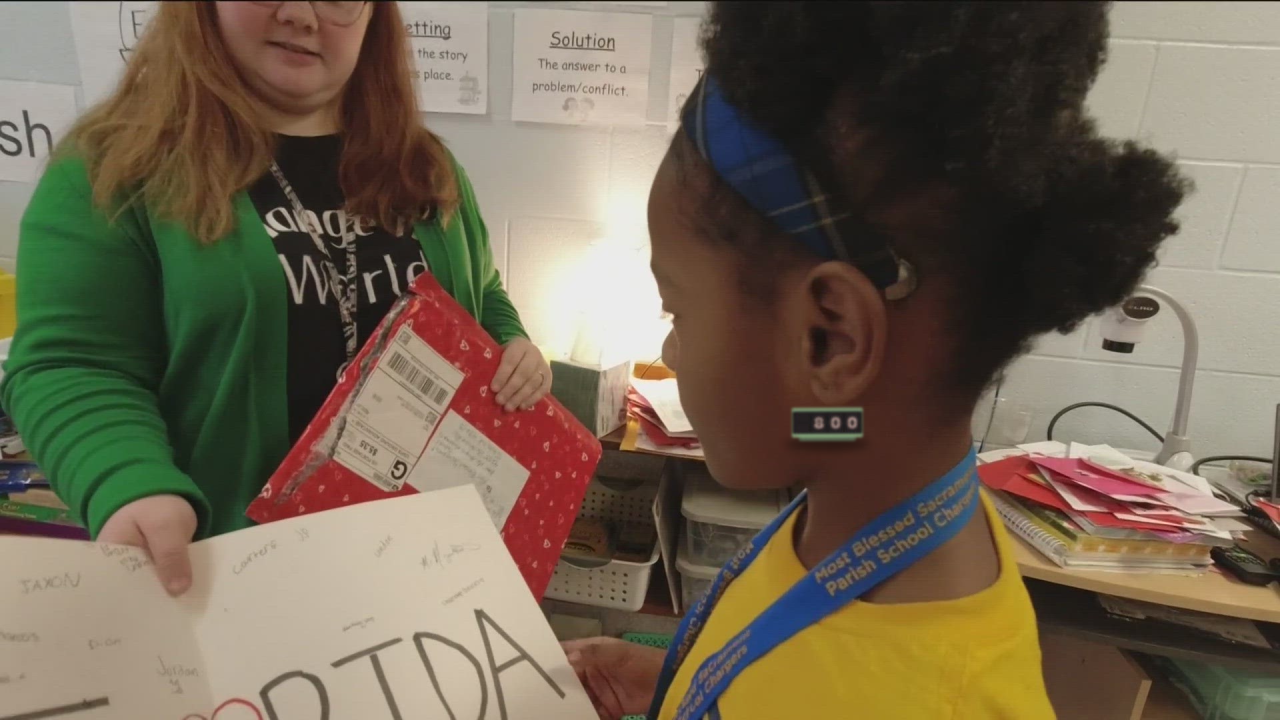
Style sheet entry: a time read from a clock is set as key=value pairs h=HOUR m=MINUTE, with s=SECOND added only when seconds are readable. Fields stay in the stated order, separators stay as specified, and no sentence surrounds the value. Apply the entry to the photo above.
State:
h=8 m=0
